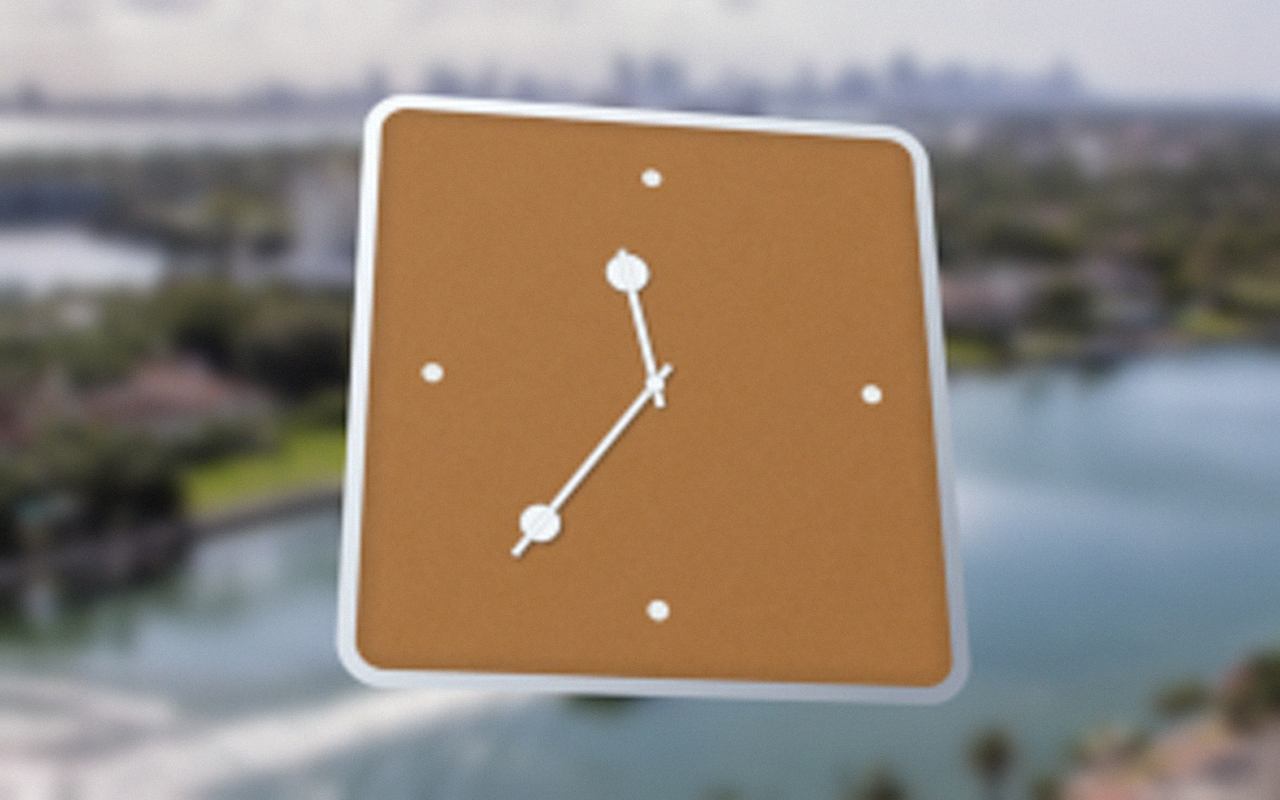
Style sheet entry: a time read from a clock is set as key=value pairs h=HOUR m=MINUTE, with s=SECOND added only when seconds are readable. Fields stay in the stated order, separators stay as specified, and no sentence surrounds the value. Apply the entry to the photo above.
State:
h=11 m=36
